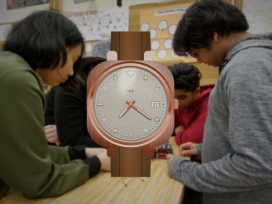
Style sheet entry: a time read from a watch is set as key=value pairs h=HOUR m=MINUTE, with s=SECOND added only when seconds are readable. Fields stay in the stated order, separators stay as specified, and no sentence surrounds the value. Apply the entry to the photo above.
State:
h=7 m=21
